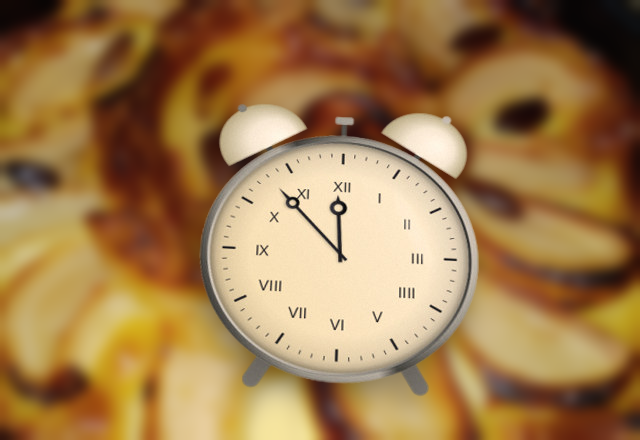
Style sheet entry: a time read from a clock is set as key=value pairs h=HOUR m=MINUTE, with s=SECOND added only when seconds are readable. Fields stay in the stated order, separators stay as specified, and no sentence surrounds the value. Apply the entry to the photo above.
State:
h=11 m=53
